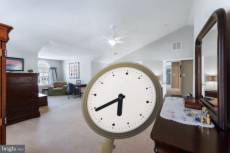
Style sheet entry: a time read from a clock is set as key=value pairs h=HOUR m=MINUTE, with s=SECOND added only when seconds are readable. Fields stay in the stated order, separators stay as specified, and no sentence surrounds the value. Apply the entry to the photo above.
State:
h=5 m=39
